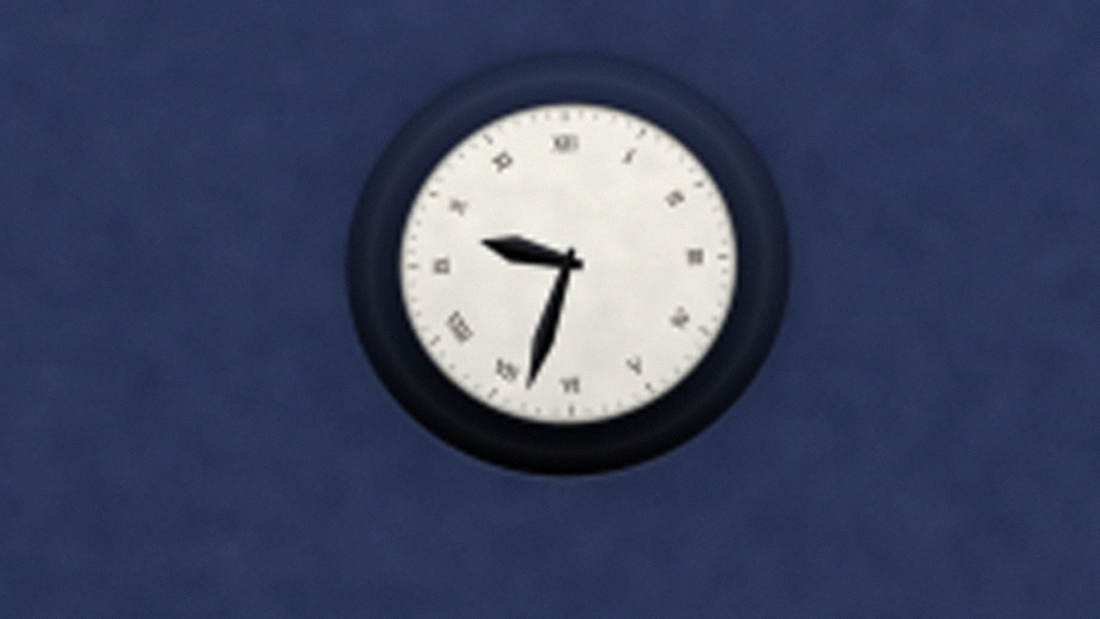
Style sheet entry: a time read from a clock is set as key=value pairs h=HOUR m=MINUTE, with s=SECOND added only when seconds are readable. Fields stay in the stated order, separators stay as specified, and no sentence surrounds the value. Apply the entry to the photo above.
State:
h=9 m=33
